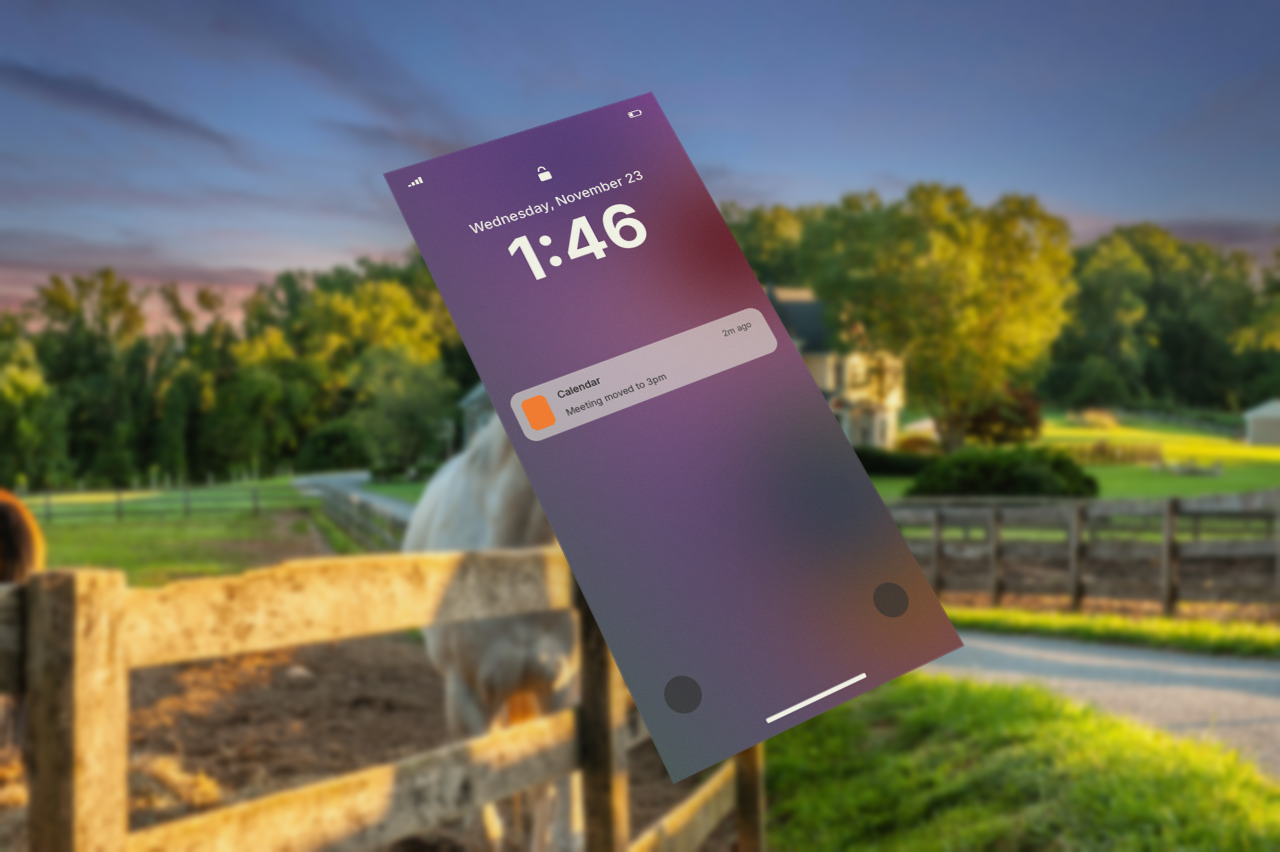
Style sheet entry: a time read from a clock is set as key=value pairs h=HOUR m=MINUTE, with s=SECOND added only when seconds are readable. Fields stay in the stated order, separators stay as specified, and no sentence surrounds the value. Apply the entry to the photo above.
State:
h=1 m=46
